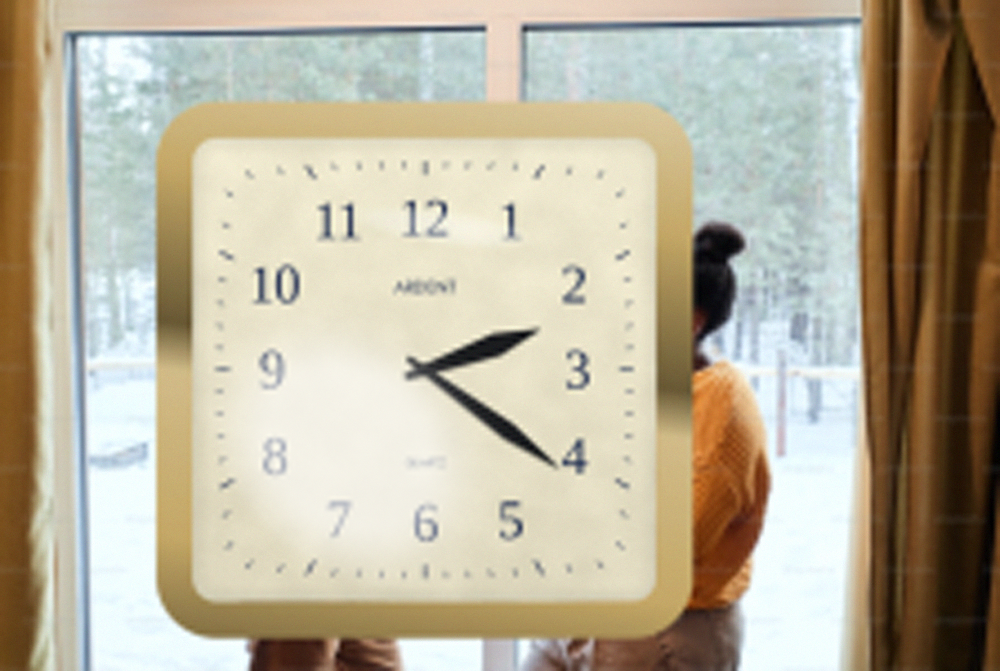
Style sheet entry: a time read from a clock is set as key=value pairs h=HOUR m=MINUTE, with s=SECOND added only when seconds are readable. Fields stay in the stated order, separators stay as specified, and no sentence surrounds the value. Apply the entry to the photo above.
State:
h=2 m=21
